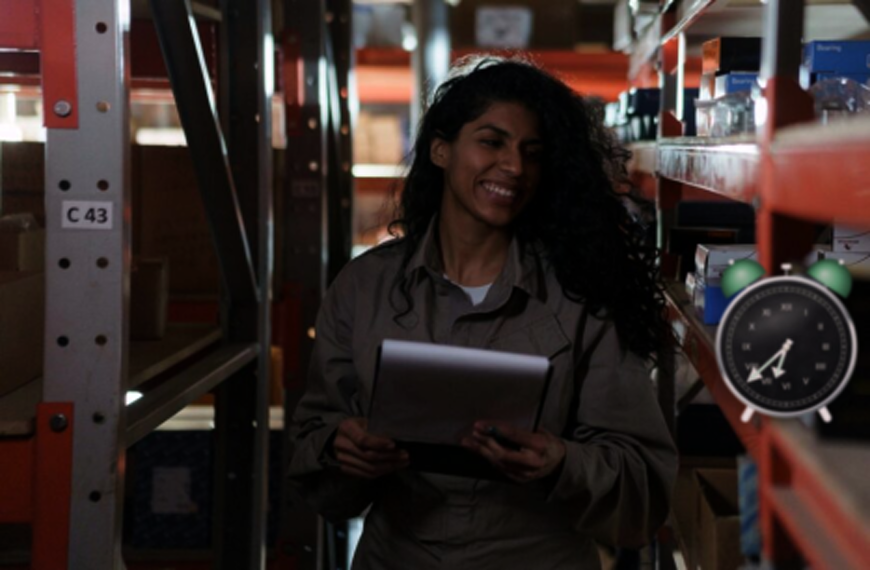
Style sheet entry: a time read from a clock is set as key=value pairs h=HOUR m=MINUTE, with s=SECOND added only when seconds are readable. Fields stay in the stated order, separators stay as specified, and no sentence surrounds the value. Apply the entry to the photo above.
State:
h=6 m=38
